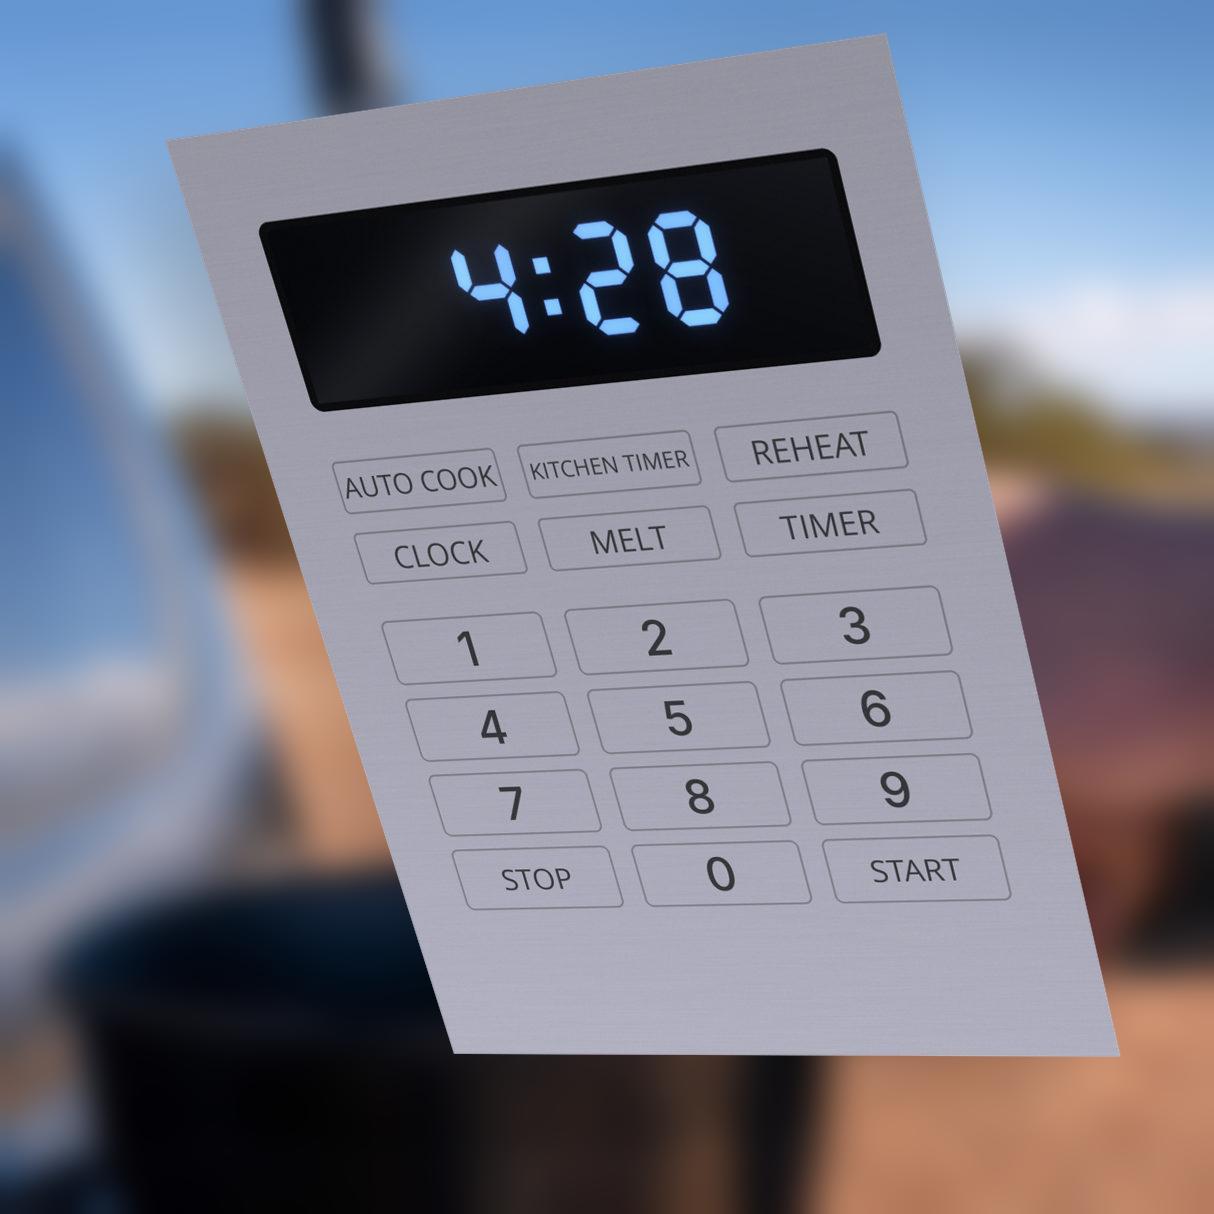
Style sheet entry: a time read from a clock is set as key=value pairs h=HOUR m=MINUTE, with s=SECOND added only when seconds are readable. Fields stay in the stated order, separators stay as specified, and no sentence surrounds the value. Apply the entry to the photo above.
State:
h=4 m=28
